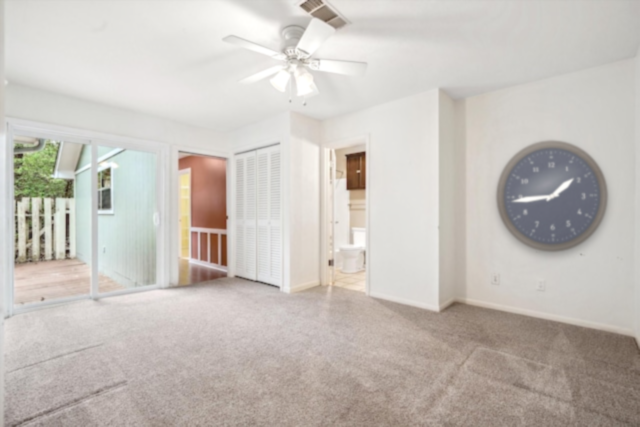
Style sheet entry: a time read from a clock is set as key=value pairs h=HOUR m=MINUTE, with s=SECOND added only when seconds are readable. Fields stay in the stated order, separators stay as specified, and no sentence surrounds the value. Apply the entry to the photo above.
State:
h=1 m=44
